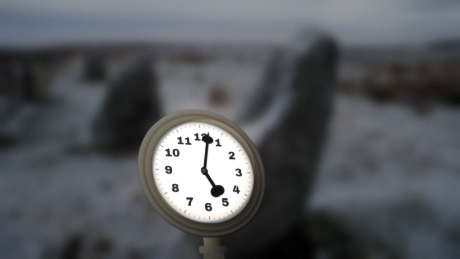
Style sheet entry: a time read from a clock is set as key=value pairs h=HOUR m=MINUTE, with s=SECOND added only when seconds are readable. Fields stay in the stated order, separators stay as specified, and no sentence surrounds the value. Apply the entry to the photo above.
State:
h=5 m=2
